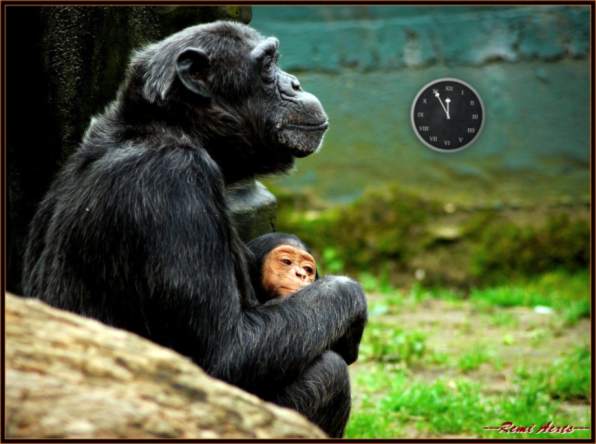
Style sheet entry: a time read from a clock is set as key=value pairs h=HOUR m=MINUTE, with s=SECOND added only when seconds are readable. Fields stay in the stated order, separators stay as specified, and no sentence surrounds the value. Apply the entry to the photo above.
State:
h=11 m=55
